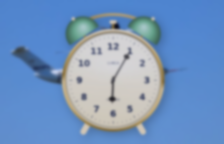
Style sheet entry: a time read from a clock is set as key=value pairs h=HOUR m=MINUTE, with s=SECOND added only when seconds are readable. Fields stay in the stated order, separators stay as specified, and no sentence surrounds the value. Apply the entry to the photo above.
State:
h=6 m=5
